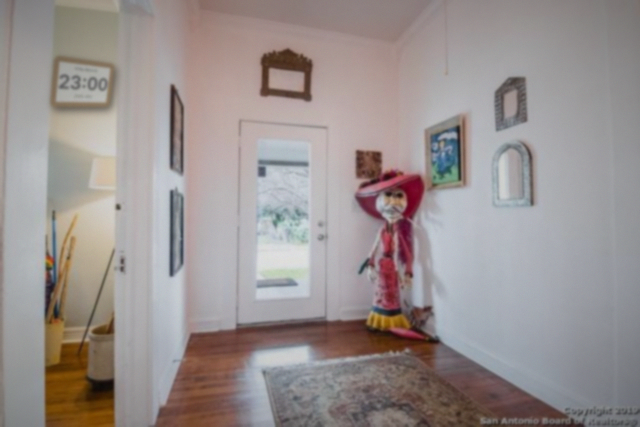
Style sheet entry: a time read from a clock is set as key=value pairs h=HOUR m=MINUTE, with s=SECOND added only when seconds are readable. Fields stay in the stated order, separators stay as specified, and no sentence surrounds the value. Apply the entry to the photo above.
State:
h=23 m=0
